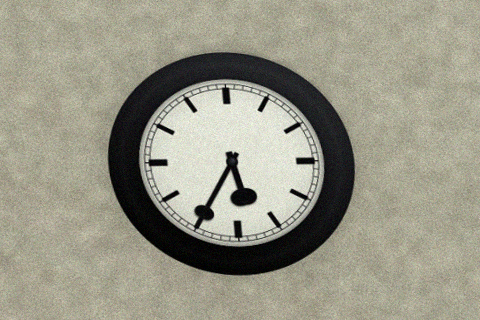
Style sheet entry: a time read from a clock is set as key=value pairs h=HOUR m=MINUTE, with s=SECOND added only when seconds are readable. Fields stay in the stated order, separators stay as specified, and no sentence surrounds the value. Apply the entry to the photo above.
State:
h=5 m=35
